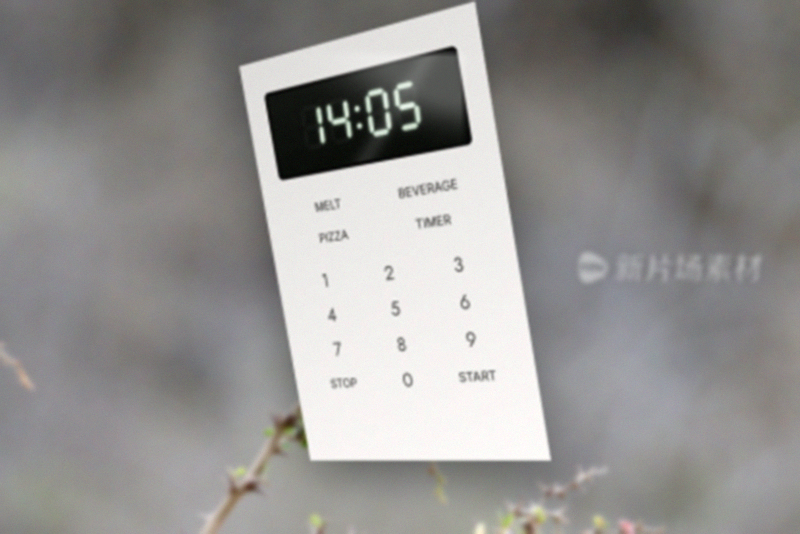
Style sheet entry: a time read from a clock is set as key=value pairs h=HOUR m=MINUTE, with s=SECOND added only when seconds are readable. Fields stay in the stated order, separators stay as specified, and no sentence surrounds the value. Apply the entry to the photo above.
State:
h=14 m=5
